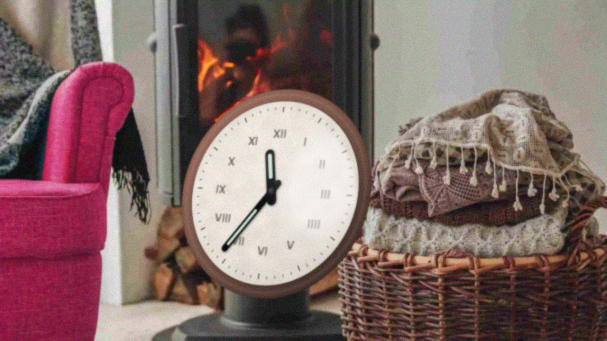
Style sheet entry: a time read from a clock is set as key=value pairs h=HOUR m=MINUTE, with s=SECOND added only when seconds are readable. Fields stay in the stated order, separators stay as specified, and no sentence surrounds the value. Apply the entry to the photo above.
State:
h=11 m=36
